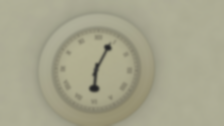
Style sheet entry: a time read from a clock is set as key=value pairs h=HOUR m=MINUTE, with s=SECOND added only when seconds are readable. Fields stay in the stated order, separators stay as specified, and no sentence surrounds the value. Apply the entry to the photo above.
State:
h=6 m=4
